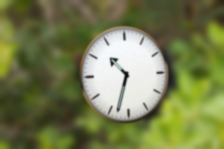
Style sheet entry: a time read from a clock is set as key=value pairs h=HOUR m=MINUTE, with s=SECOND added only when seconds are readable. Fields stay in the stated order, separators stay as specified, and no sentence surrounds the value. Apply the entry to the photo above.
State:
h=10 m=33
